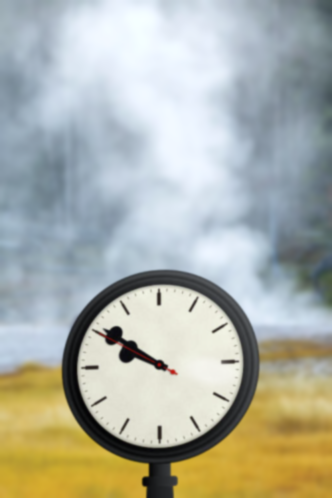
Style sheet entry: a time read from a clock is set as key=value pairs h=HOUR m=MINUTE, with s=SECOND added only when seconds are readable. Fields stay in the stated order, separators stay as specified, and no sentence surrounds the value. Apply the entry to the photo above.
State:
h=9 m=50 s=50
